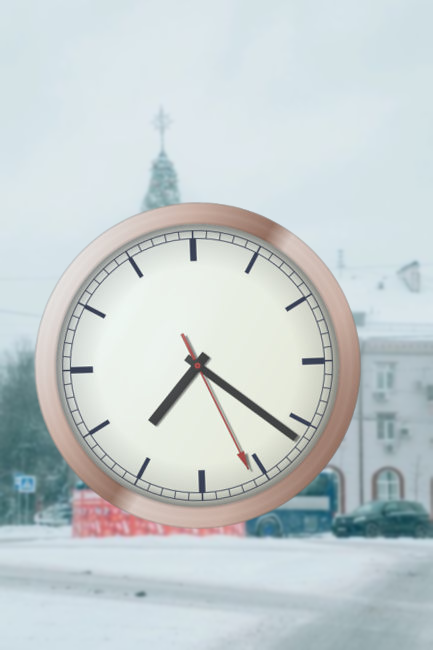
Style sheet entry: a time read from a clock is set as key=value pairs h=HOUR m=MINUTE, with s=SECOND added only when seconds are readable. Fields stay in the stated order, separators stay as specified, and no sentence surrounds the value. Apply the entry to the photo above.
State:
h=7 m=21 s=26
